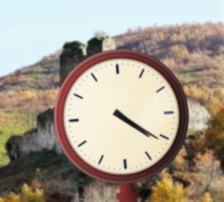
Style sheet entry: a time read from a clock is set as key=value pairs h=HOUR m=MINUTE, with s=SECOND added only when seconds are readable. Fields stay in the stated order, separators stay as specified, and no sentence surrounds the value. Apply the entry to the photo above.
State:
h=4 m=21
